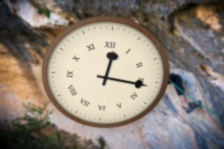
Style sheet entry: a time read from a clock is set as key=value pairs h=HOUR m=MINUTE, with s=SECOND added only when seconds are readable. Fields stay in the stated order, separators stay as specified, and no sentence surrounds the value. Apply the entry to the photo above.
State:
h=12 m=16
